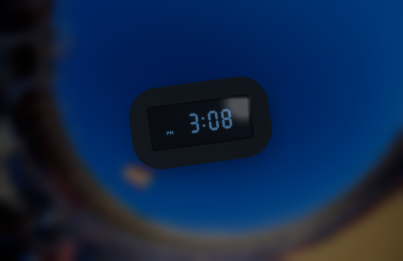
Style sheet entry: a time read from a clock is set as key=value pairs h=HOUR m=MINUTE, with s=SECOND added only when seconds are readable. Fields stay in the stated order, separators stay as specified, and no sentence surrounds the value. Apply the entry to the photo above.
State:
h=3 m=8
